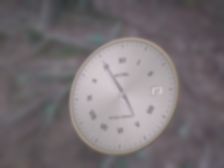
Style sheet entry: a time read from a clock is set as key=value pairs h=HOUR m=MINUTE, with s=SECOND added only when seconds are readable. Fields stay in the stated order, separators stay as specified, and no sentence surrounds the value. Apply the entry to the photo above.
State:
h=4 m=55
